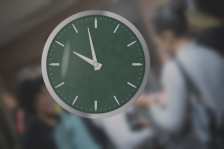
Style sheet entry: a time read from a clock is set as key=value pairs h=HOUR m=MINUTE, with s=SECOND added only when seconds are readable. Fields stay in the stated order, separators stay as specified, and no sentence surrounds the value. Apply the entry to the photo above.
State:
h=9 m=58
